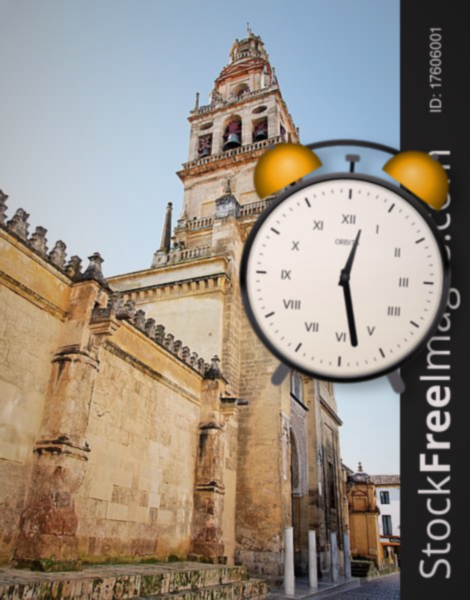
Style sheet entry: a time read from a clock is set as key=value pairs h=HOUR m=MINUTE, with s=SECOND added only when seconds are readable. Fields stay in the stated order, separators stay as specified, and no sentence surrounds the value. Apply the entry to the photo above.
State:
h=12 m=28
